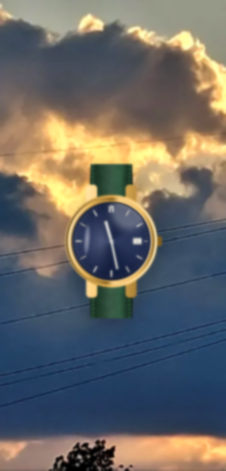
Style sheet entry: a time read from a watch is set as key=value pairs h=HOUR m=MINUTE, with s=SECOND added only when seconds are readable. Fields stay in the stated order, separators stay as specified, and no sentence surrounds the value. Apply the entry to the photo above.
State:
h=11 m=28
